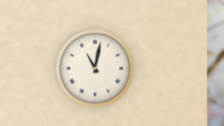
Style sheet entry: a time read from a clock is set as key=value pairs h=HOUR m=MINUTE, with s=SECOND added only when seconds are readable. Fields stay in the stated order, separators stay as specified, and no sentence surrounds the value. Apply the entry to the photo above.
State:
h=11 m=2
